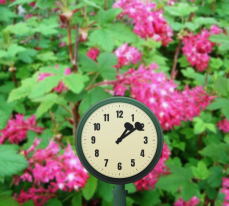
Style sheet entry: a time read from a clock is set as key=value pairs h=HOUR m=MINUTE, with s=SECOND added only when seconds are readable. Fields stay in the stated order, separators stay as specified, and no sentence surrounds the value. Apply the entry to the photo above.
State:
h=1 m=9
